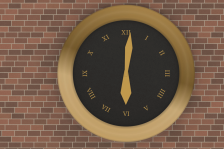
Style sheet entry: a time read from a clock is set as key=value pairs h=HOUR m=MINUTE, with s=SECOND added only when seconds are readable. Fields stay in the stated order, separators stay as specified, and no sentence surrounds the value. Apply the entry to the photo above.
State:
h=6 m=1
